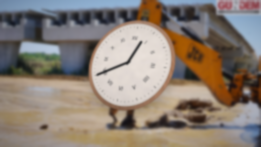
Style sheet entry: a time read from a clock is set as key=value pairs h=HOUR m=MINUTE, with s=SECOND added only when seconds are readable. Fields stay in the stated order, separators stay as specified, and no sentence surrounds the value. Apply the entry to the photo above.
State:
h=12 m=40
